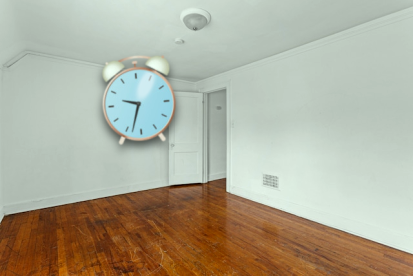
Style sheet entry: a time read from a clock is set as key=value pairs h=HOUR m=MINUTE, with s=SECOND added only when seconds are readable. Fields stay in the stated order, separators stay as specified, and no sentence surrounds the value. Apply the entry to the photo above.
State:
h=9 m=33
